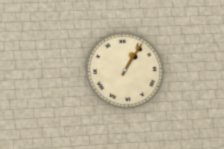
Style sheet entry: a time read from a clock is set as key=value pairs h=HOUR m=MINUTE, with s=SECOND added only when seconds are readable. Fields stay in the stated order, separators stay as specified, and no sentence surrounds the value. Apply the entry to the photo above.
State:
h=1 m=6
